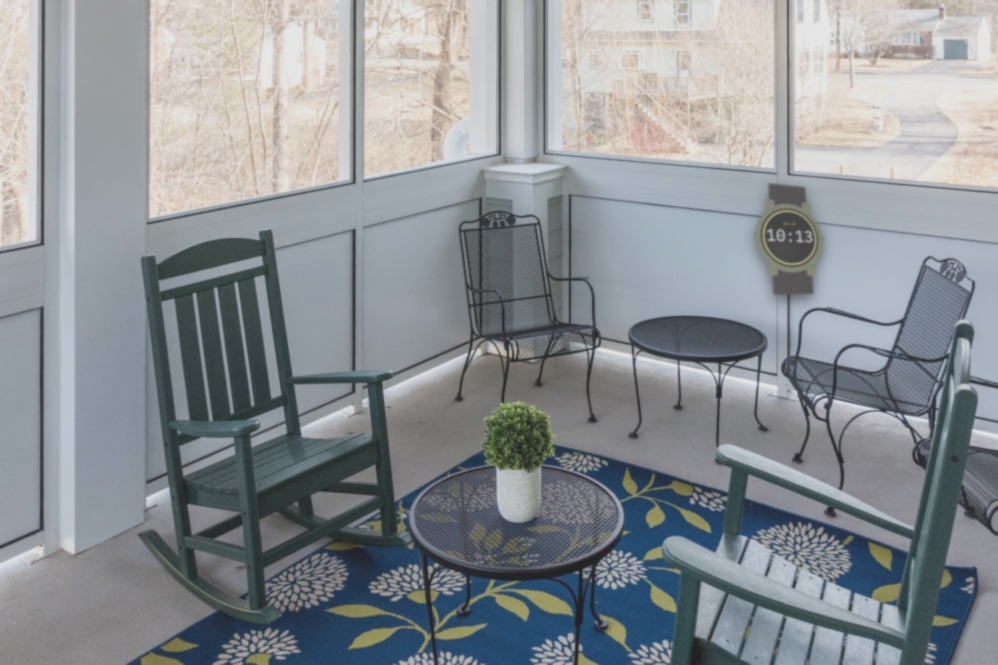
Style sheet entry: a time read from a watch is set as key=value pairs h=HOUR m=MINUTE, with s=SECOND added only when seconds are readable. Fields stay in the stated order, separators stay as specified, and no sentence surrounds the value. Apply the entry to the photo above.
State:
h=10 m=13
